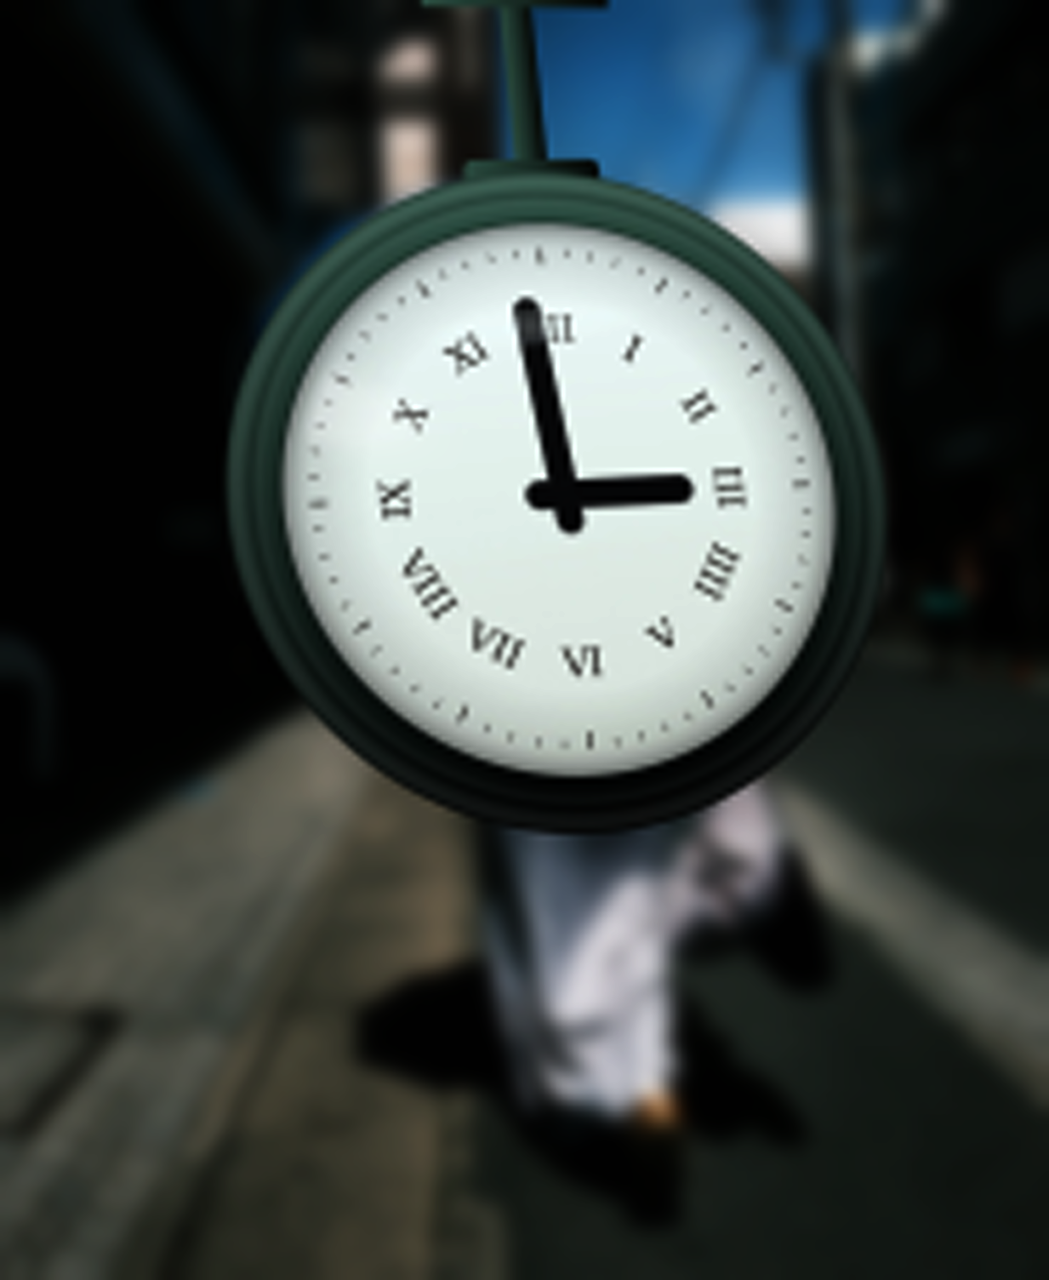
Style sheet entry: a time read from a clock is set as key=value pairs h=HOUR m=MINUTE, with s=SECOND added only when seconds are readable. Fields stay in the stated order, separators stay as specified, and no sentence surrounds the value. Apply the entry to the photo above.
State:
h=2 m=59
